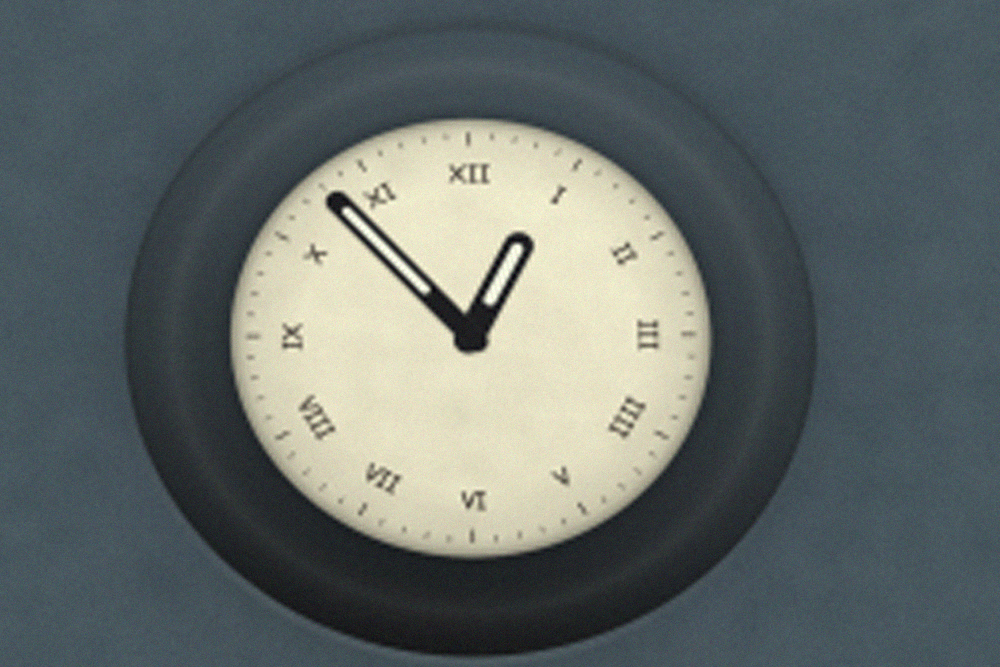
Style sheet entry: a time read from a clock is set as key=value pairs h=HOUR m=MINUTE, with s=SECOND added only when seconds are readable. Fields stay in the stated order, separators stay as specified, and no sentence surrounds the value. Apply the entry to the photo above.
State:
h=12 m=53
